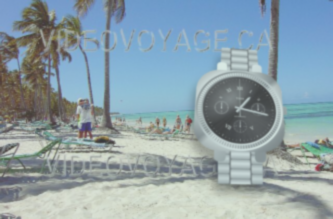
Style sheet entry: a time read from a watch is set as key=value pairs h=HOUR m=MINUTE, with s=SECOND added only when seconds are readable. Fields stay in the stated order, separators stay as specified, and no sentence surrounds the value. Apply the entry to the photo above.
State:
h=1 m=17
